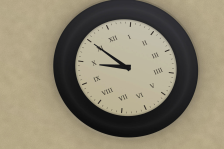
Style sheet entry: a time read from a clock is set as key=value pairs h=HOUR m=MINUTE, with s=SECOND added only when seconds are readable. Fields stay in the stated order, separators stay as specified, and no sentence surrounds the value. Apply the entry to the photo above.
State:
h=9 m=55
